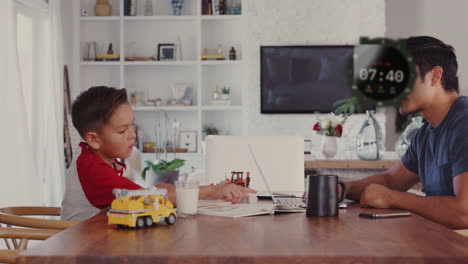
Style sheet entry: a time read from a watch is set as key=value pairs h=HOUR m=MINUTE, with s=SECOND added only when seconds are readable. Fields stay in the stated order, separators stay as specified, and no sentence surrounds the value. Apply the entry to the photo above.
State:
h=7 m=40
